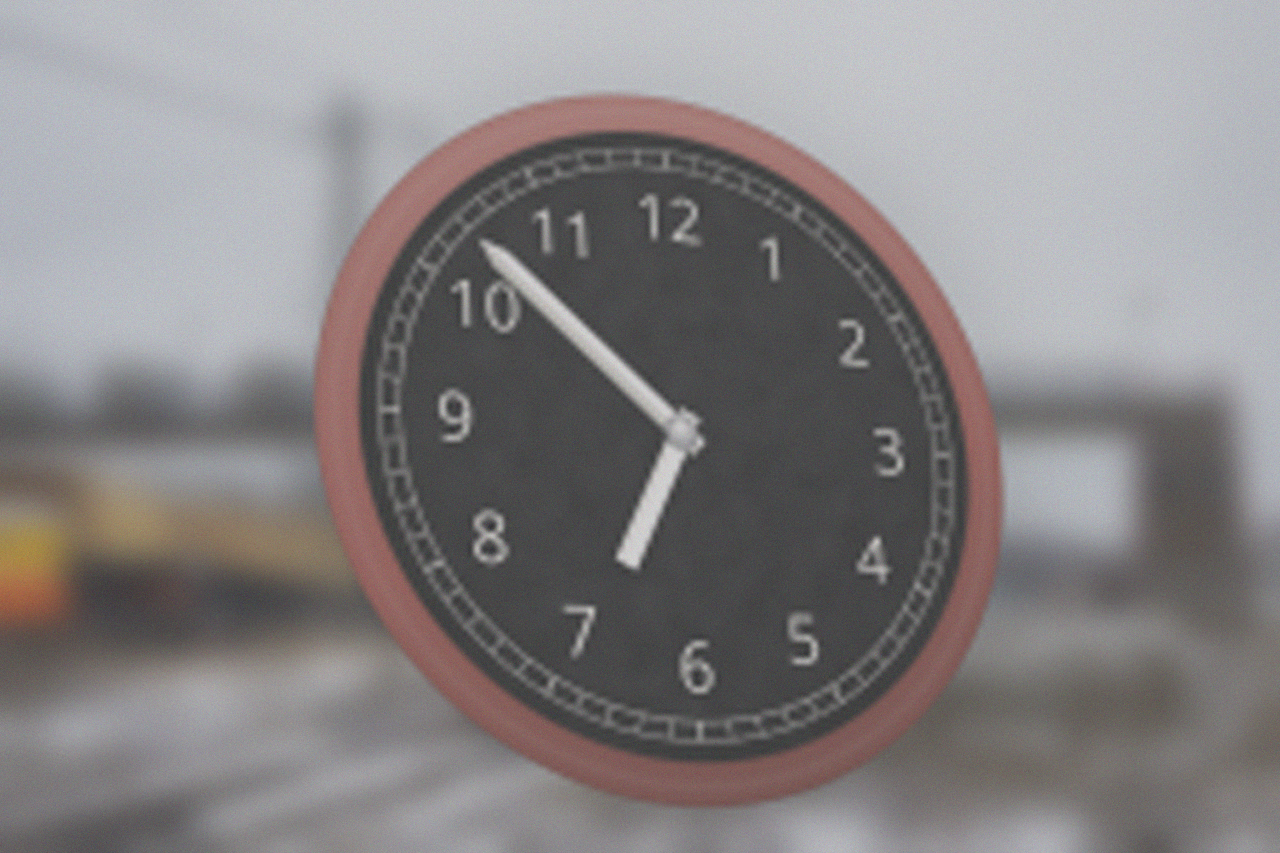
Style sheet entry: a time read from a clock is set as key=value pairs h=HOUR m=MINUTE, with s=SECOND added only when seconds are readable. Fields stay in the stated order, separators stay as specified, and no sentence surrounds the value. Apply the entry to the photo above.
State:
h=6 m=52
